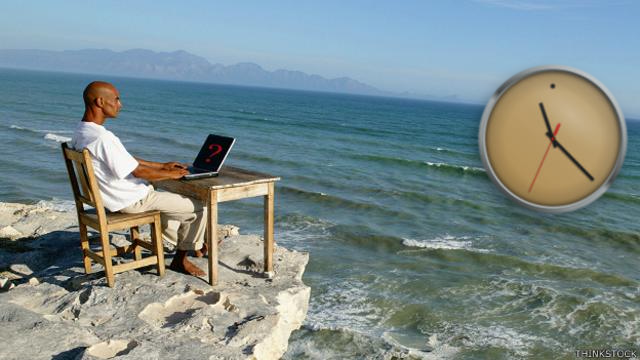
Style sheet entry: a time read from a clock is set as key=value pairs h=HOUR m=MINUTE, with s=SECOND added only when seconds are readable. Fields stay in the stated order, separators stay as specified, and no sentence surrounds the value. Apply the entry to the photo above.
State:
h=11 m=22 s=34
